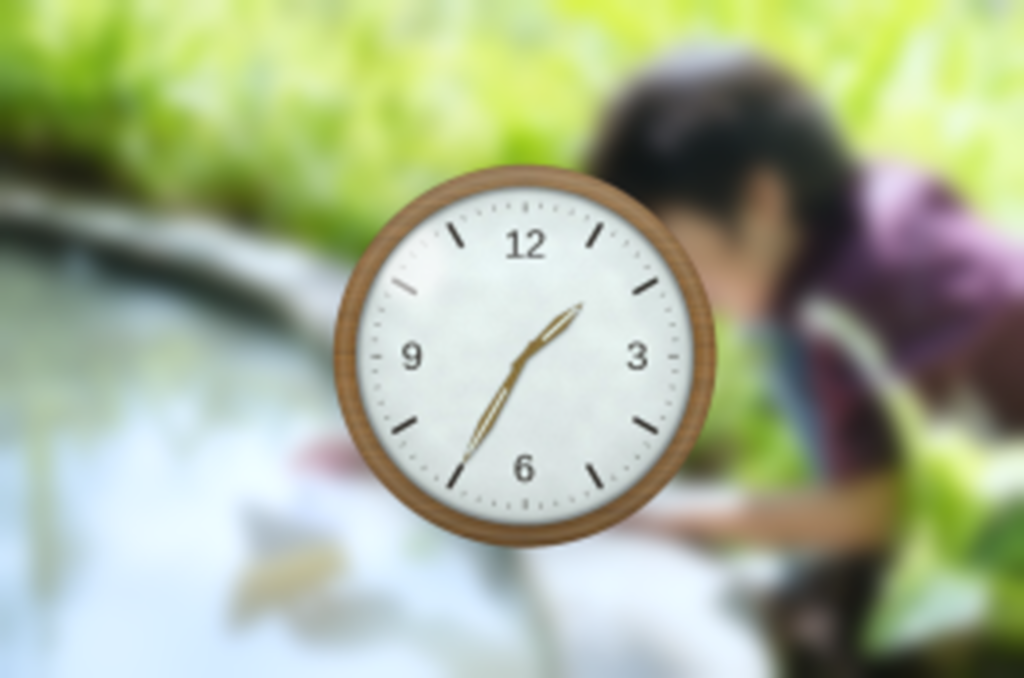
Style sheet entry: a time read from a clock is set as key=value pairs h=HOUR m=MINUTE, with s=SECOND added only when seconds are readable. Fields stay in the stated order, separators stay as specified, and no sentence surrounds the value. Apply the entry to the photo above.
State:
h=1 m=35
